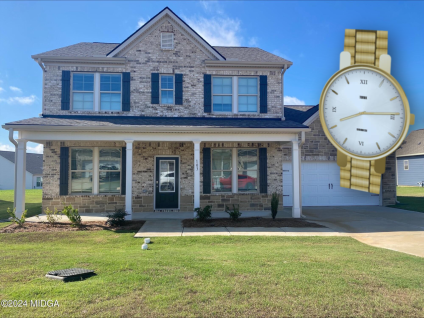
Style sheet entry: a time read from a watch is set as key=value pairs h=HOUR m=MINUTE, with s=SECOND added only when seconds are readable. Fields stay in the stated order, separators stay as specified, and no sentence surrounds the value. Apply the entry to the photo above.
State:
h=8 m=14
